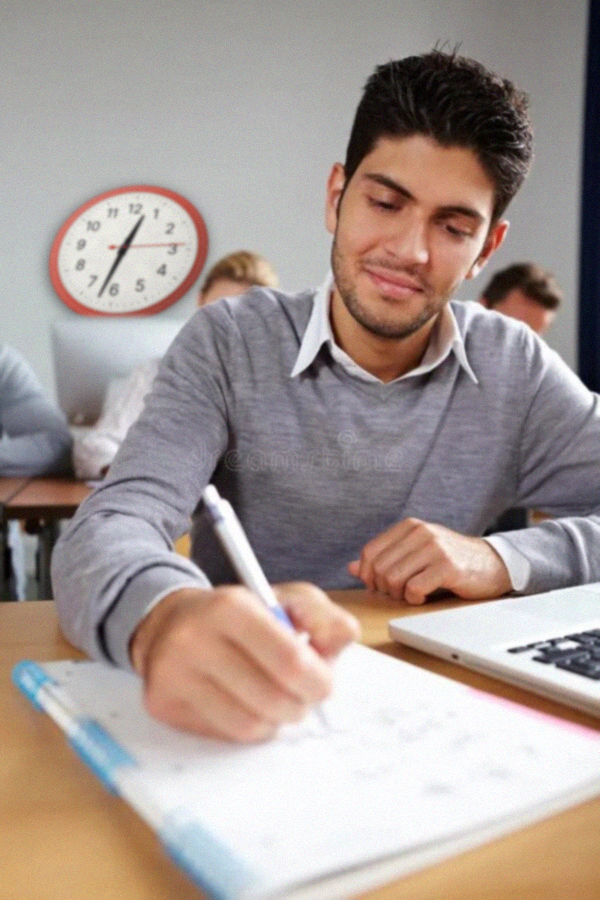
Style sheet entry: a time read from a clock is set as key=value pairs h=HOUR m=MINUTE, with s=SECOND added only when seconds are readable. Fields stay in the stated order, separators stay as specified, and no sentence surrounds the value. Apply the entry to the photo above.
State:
h=12 m=32 s=14
